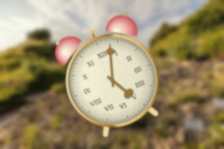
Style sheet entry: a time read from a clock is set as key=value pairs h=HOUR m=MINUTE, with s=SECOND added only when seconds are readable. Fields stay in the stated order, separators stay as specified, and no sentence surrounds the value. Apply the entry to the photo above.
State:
h=5 m=3
